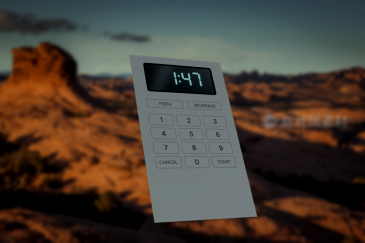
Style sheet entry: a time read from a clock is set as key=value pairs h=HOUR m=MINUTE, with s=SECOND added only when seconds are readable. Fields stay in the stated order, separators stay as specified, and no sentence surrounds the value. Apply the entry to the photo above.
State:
h=1 m=47
